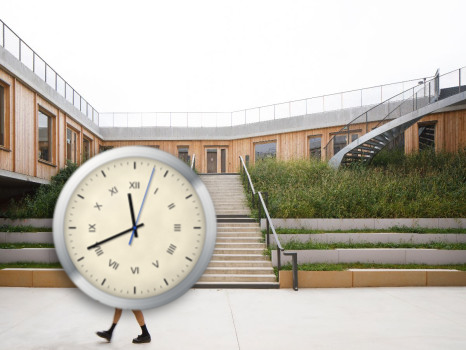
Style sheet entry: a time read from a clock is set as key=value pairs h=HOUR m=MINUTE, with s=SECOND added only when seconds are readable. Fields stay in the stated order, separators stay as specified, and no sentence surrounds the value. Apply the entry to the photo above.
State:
h=11 m=41 s=3
